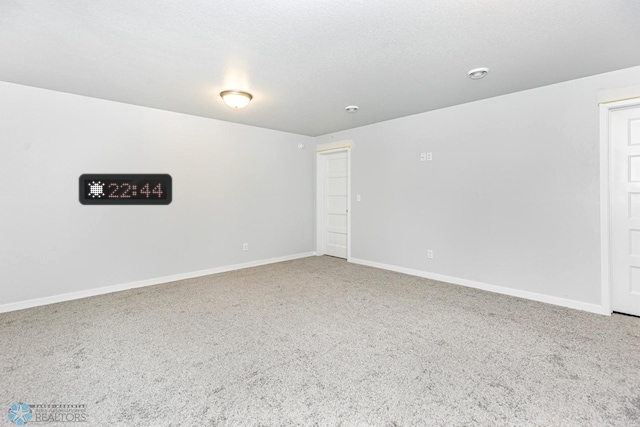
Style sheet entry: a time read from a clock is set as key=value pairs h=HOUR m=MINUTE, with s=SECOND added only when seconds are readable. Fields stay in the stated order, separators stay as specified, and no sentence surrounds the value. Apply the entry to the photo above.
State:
h=22 m=44
